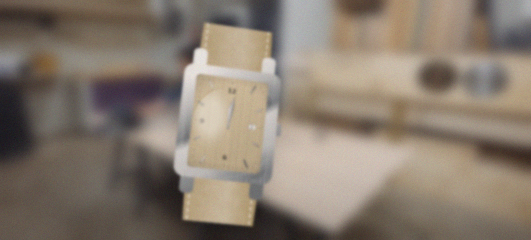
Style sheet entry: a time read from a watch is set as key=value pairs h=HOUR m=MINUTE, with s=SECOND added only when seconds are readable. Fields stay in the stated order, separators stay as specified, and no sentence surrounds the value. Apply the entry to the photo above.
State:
h=12 m=1
